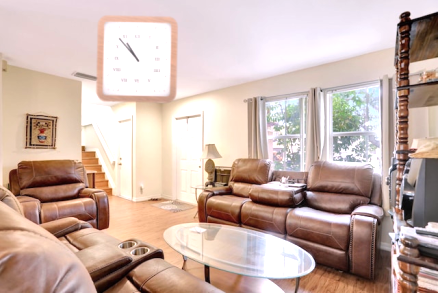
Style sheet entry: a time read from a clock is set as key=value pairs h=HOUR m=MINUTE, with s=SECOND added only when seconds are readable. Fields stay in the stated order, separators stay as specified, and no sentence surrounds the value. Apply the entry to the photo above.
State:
h=10 m=53
